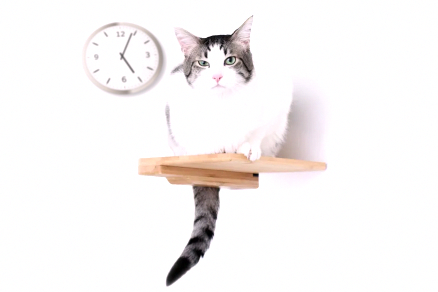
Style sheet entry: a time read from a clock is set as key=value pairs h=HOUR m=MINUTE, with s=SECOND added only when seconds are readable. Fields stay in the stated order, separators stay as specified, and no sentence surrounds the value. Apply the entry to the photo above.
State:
h=5 m=4
